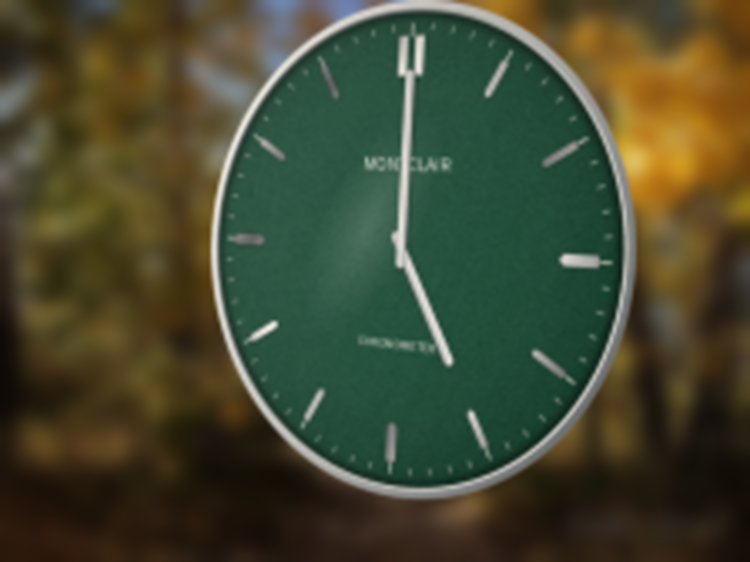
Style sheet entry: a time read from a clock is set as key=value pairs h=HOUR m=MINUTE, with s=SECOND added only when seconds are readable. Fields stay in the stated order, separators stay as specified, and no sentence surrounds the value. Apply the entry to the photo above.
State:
h=5 m=0
